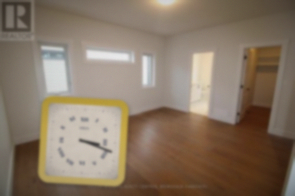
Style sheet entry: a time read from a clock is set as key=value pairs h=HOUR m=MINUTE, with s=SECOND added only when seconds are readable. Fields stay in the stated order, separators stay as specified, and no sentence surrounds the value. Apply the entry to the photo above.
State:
h=3 m=18
